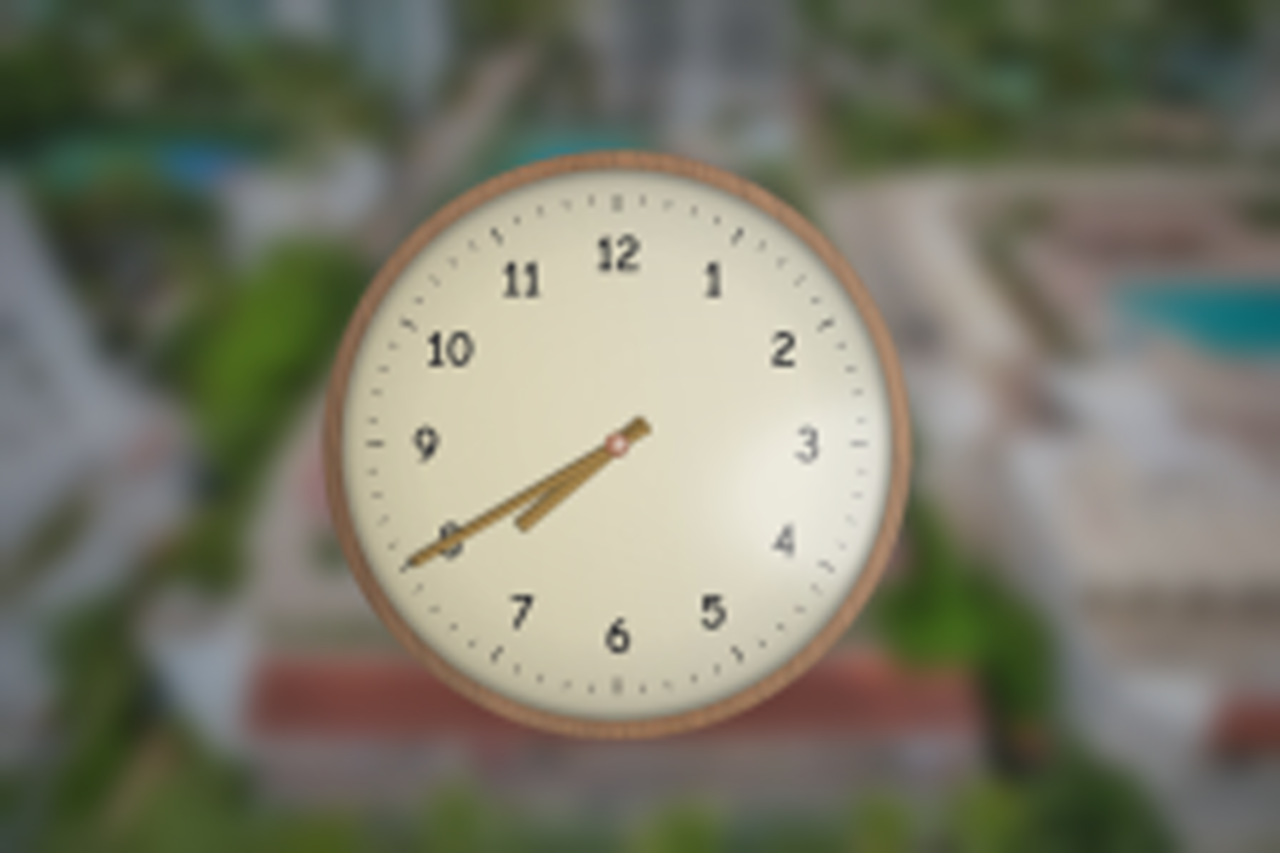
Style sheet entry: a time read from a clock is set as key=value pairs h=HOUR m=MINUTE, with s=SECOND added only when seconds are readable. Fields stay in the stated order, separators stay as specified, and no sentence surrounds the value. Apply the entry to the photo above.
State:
h=7 m=40
